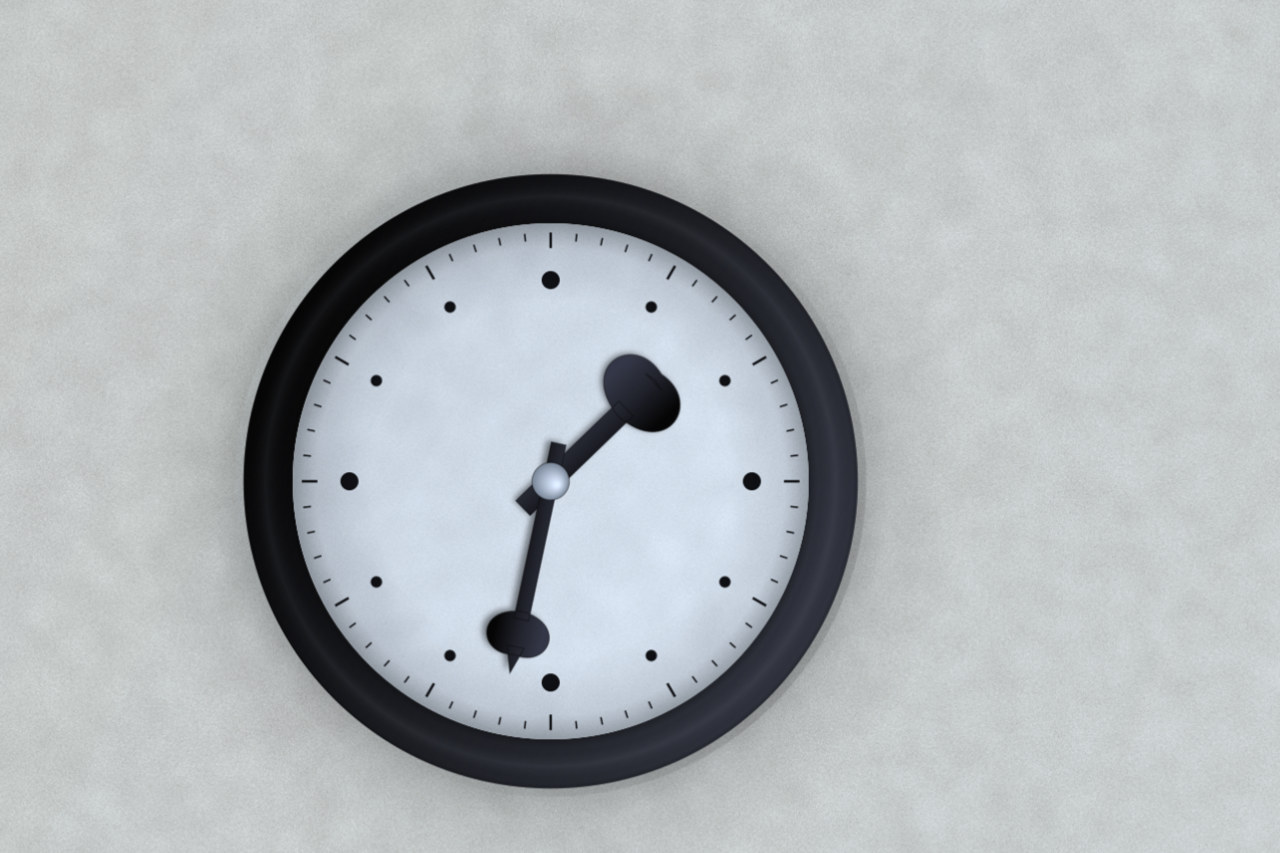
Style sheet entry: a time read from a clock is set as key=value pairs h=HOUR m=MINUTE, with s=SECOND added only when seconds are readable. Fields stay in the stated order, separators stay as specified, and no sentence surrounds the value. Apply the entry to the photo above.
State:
h=1 m=32
